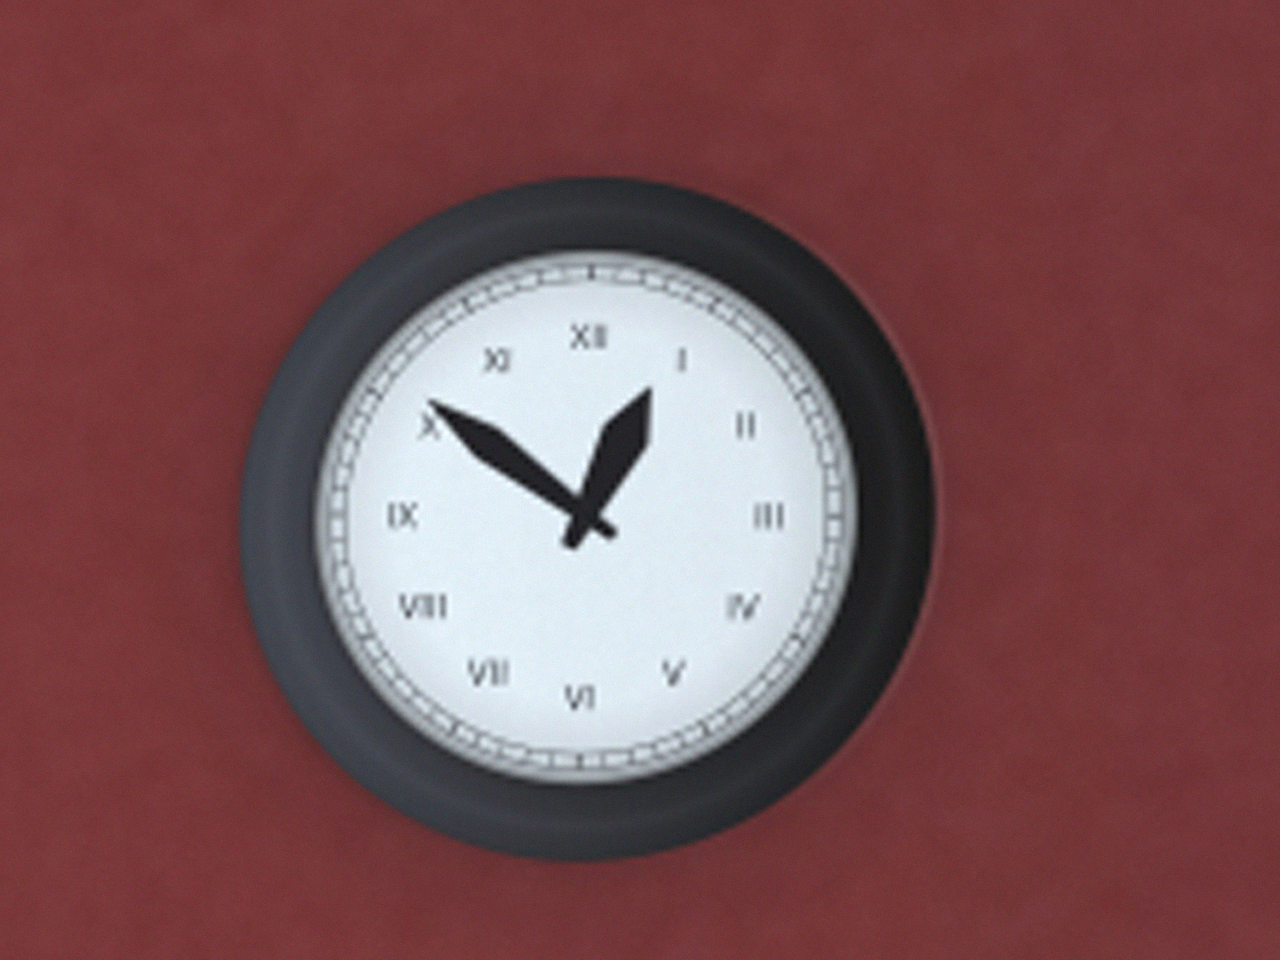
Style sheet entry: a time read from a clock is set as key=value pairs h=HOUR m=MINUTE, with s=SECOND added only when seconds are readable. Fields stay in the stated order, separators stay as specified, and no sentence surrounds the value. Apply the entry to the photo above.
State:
h=12 m=51
